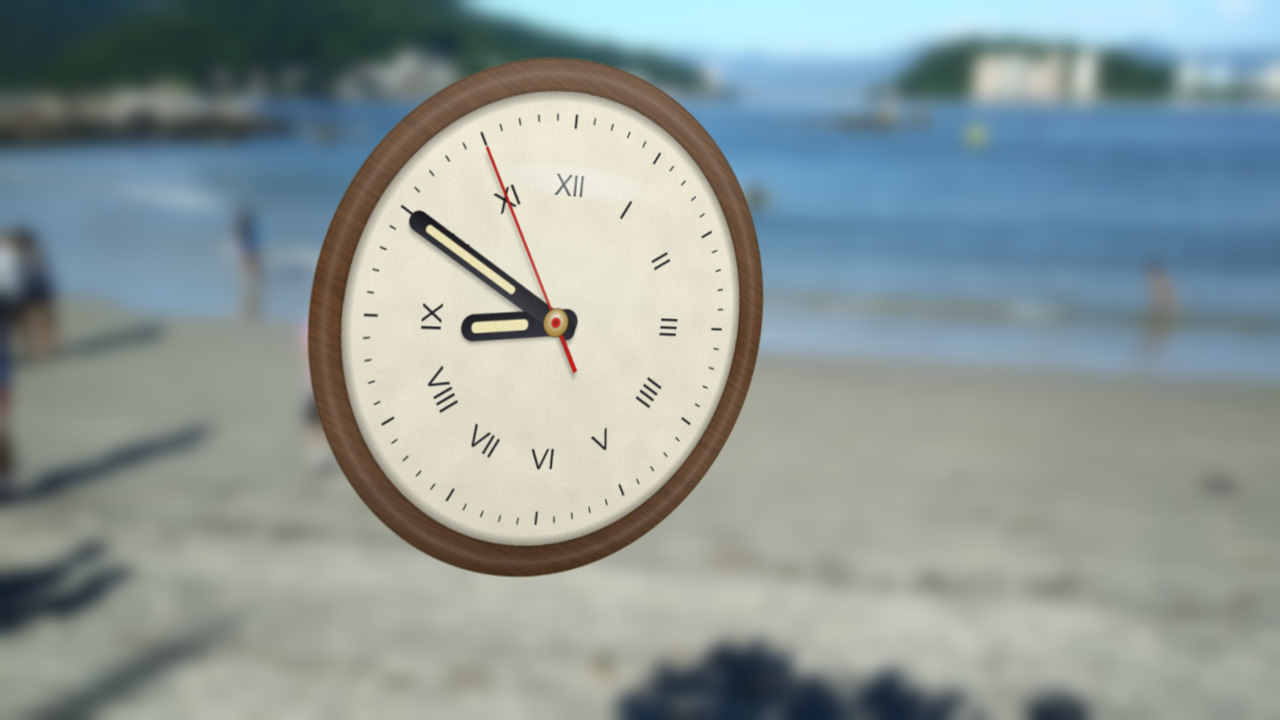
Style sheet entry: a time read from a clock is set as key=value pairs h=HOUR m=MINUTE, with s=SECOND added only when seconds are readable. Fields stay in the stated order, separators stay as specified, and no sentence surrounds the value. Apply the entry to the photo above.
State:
h=8 m=49 s=55
